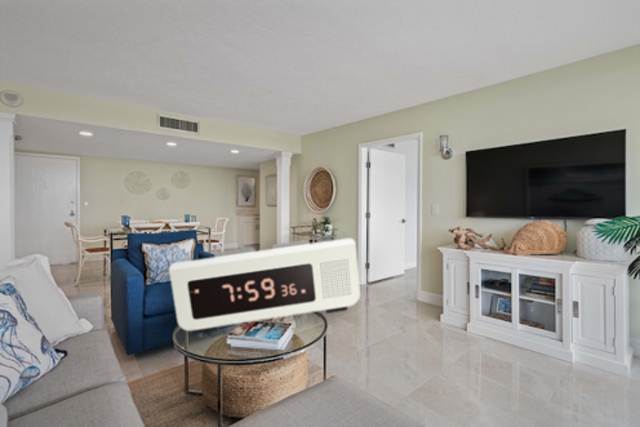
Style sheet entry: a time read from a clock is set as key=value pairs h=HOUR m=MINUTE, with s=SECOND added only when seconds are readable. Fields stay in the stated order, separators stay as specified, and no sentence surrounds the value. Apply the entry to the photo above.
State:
h=7 m=59 s=36
